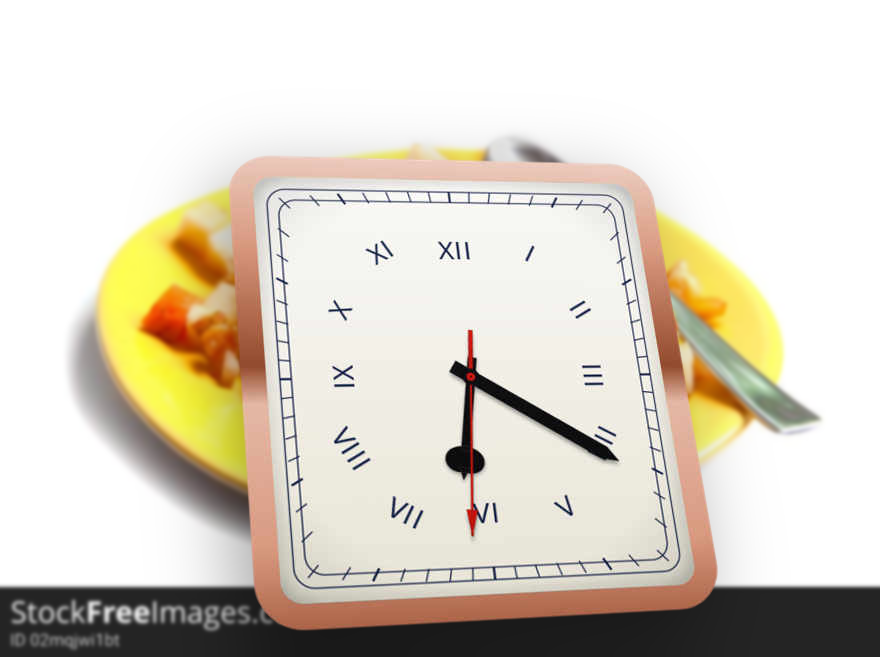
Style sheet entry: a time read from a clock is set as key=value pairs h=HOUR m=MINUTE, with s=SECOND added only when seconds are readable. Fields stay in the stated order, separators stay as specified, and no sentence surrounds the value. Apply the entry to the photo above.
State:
h=6 m=20 s=31
